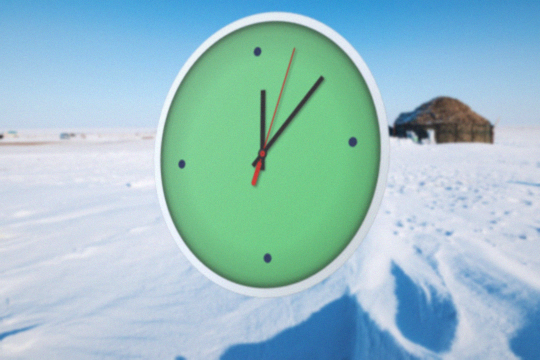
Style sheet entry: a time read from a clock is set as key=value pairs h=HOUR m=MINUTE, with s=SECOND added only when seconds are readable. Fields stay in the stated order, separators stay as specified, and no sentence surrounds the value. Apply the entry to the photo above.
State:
h=12 m=8 s=4
